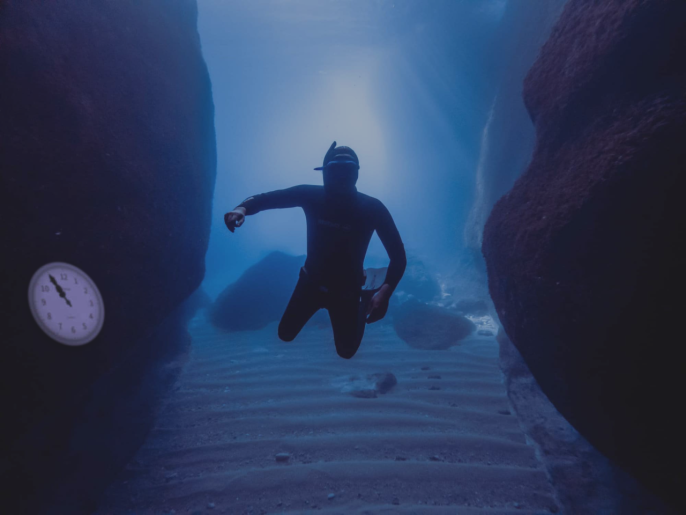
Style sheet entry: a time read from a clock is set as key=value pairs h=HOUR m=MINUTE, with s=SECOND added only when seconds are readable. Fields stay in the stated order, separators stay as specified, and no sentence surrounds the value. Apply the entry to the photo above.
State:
h=10 m=55
